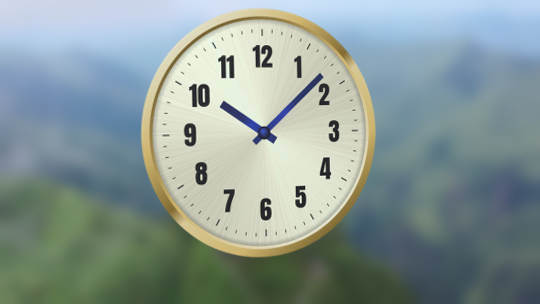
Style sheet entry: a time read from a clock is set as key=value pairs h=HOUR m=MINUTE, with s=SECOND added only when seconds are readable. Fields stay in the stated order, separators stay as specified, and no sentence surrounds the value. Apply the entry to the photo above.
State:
h=10 m=8
